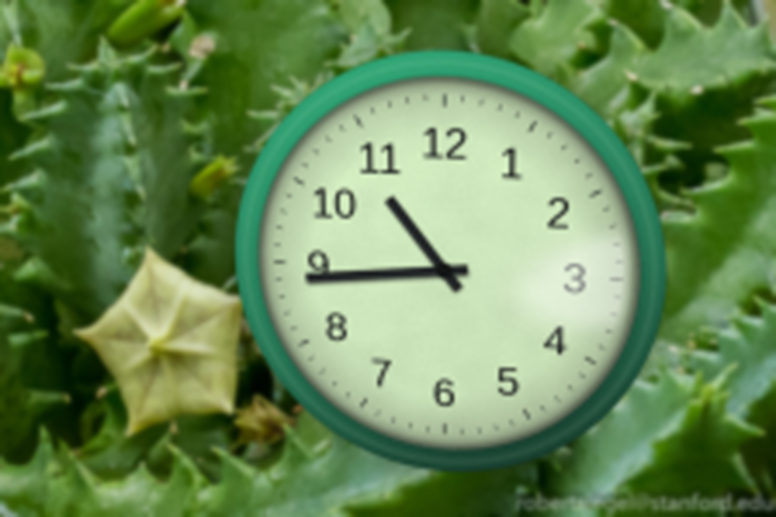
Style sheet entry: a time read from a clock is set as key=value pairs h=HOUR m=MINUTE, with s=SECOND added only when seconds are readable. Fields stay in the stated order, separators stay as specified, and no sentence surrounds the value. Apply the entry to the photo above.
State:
h=10 m=44
